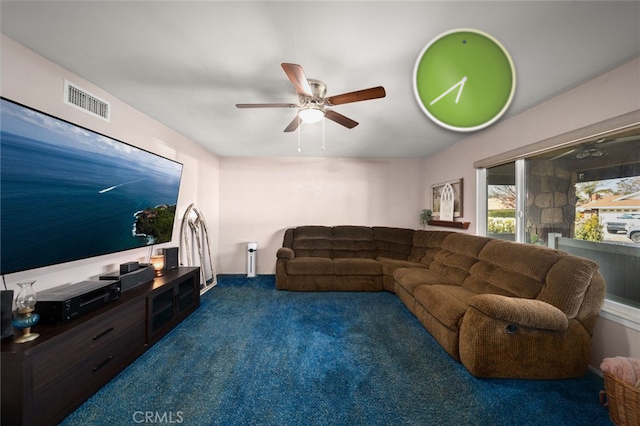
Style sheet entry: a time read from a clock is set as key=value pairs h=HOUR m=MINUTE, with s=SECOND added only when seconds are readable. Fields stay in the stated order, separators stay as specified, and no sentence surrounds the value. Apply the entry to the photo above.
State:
h=6 m=39
